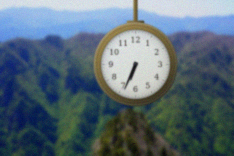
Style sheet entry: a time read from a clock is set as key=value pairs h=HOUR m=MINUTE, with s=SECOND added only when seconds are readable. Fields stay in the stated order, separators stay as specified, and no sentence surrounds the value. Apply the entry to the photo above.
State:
h=6 m=34
